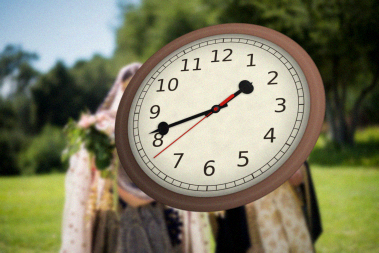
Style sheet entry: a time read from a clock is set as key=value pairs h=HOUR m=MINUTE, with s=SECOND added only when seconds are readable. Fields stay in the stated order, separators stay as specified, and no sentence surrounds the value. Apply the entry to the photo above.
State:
h=1 m=41 s=38
